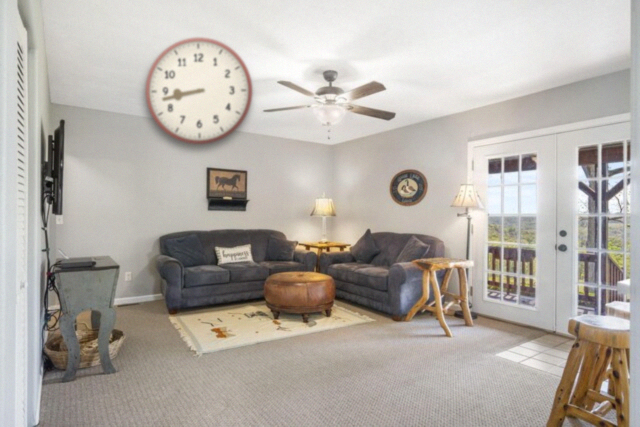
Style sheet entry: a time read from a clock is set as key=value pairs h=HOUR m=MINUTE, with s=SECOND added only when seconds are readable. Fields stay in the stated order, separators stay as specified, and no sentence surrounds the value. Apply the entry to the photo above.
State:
h=8 m=43
